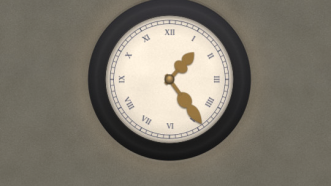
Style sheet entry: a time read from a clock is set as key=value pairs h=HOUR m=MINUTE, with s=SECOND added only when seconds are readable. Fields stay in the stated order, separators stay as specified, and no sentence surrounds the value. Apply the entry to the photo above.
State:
h=1 m=24
